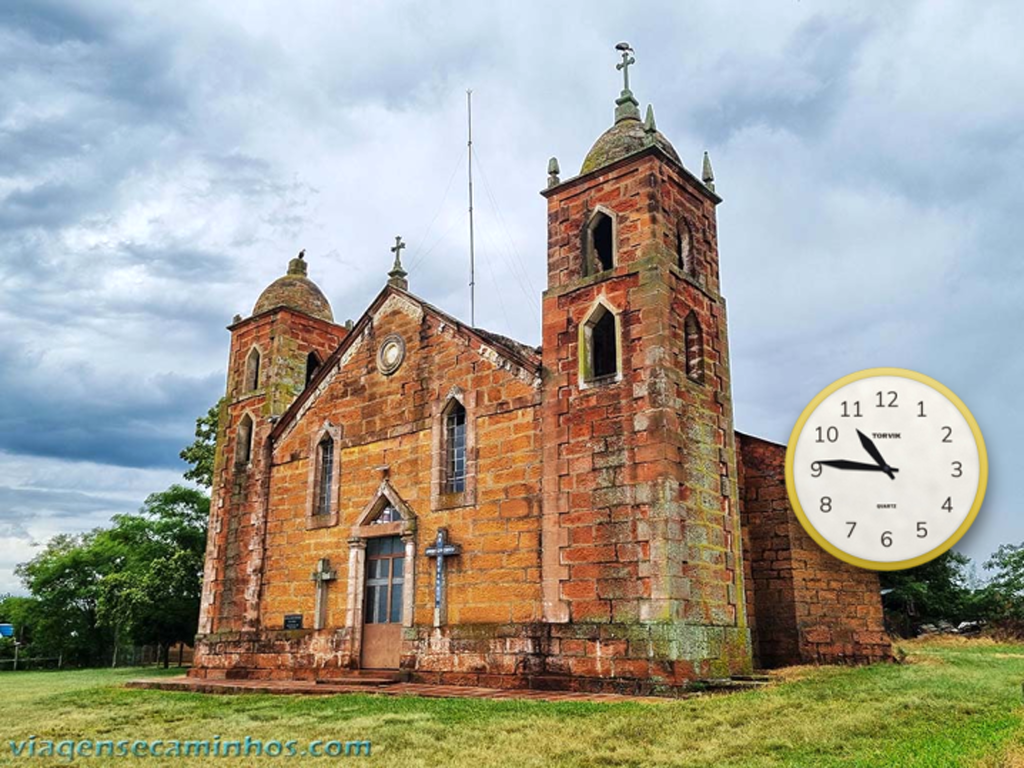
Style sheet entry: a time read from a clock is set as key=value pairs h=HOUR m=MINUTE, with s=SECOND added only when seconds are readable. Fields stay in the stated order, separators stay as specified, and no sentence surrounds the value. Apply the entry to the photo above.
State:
h=10 m=46
